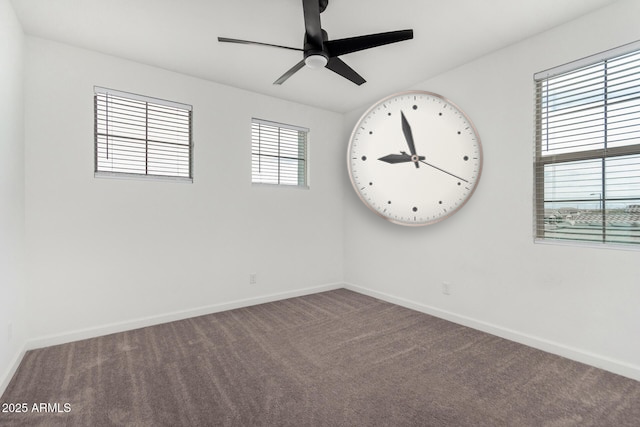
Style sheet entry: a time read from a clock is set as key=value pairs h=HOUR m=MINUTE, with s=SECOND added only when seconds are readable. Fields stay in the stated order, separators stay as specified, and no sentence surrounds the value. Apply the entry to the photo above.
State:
h=8 m=57 s=19
